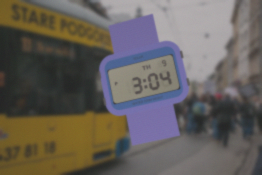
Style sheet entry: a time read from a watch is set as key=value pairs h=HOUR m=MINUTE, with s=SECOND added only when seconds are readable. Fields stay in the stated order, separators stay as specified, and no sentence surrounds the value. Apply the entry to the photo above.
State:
h=3 m=4
